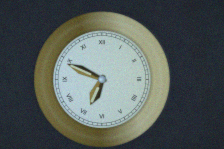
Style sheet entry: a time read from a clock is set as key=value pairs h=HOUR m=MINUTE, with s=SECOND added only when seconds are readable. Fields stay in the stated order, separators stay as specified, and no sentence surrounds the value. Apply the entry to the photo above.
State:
h=6 m=49
